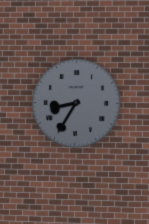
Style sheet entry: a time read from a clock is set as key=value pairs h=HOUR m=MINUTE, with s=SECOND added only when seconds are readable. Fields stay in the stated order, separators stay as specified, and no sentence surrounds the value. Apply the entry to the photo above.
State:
h=8 m=35
